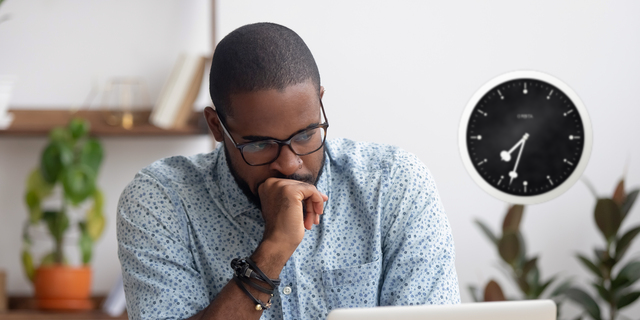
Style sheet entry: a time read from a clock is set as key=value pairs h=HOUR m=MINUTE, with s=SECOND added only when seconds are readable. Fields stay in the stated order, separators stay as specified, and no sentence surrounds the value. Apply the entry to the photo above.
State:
h=7 m=33
